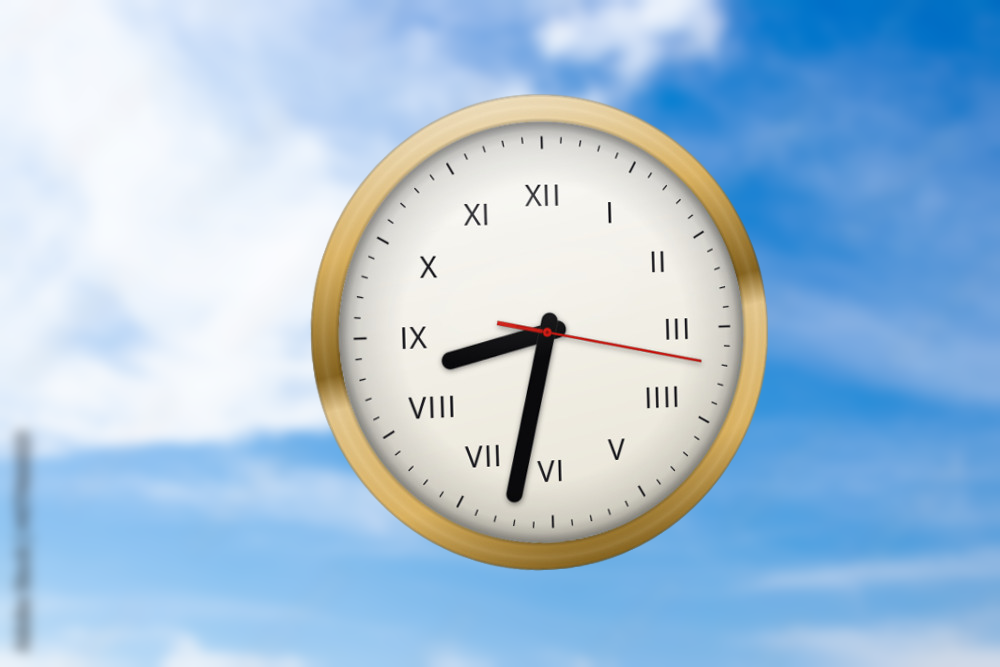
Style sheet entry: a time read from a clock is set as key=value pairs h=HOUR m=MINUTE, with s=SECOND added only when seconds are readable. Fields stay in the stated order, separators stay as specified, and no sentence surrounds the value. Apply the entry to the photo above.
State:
h=8 m=32 s=17
